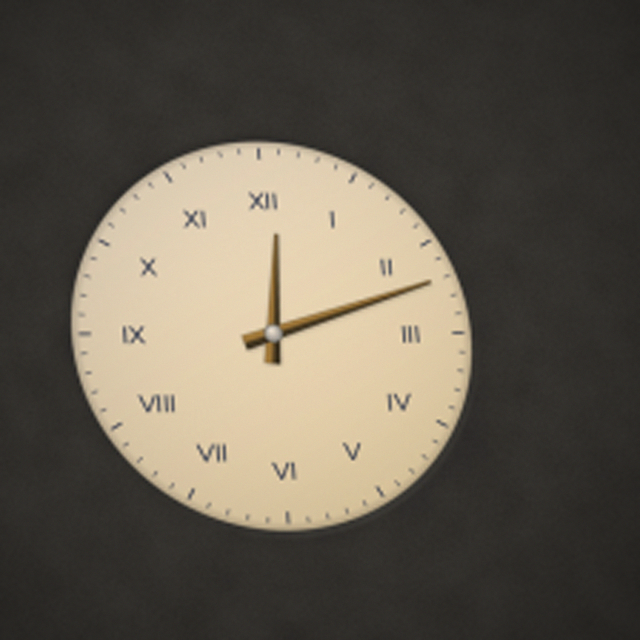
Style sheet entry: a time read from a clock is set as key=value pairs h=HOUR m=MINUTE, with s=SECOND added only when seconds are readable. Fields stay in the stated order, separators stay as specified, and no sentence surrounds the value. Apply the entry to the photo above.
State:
h=12 m=12
